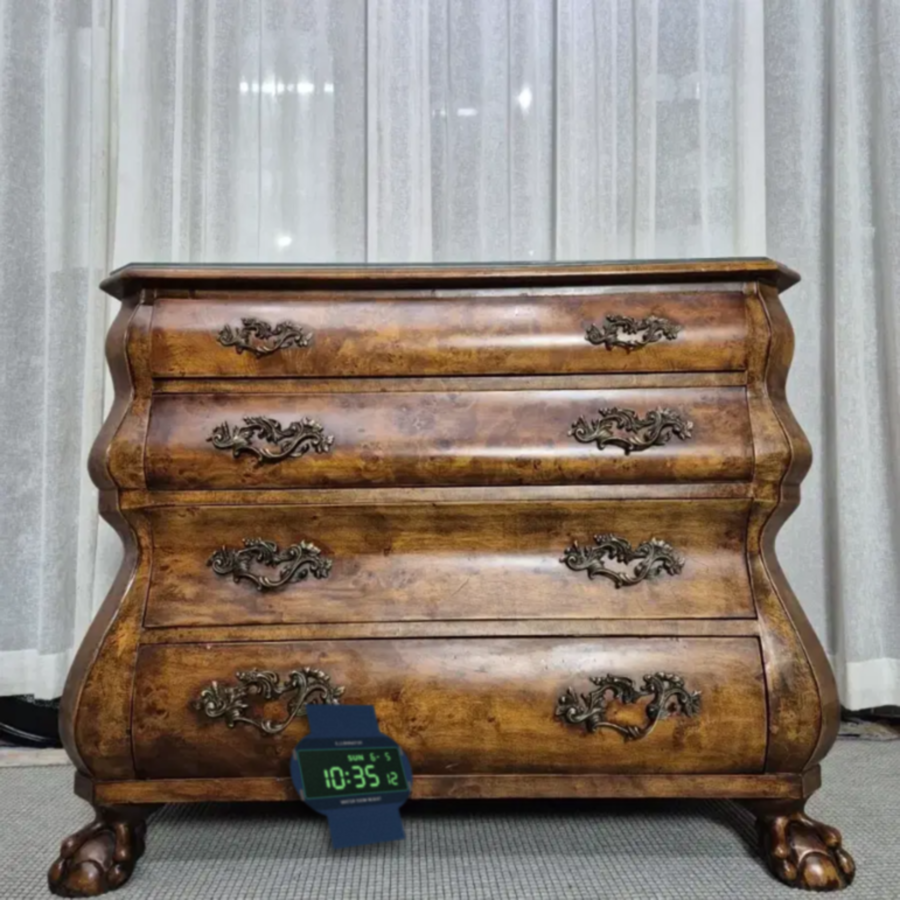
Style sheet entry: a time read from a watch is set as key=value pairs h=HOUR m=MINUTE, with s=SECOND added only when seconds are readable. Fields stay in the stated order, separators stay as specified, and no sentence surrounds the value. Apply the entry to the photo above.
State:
h=10 m=35 s=12
